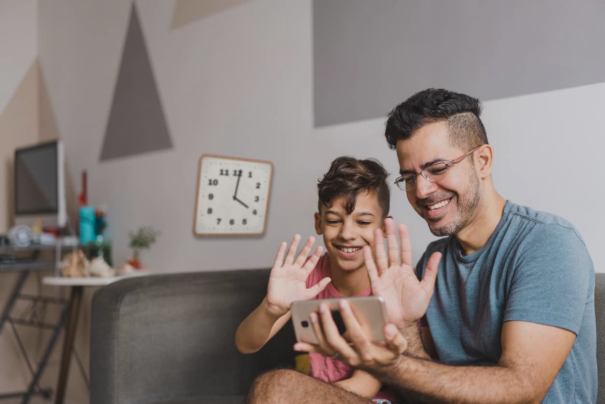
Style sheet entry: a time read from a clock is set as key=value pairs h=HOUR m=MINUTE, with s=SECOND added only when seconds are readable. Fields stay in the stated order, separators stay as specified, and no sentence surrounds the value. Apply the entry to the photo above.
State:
h=4 m=1
